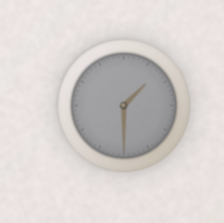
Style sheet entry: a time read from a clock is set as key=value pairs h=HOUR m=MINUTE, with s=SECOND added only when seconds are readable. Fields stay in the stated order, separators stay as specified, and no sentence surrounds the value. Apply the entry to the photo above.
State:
h=1 m=30
